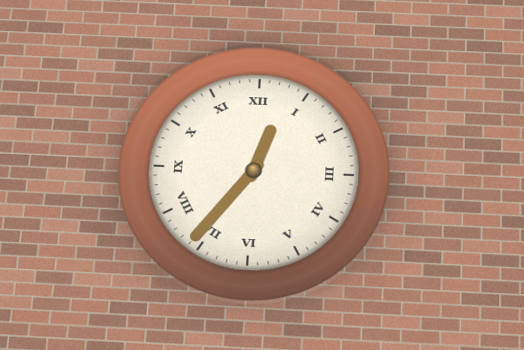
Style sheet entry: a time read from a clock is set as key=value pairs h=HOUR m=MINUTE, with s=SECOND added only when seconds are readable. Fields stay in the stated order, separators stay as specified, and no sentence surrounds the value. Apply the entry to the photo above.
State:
h=12 m=36
